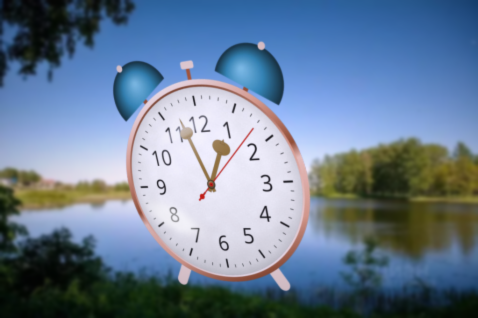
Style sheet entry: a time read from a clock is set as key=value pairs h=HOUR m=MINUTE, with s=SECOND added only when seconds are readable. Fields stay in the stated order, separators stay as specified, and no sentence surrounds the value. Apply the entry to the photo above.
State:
h=12 m=57 s=8
